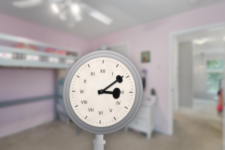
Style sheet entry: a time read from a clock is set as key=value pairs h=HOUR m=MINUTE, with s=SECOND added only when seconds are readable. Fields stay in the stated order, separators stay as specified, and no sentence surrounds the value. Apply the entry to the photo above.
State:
h=3 m=9
